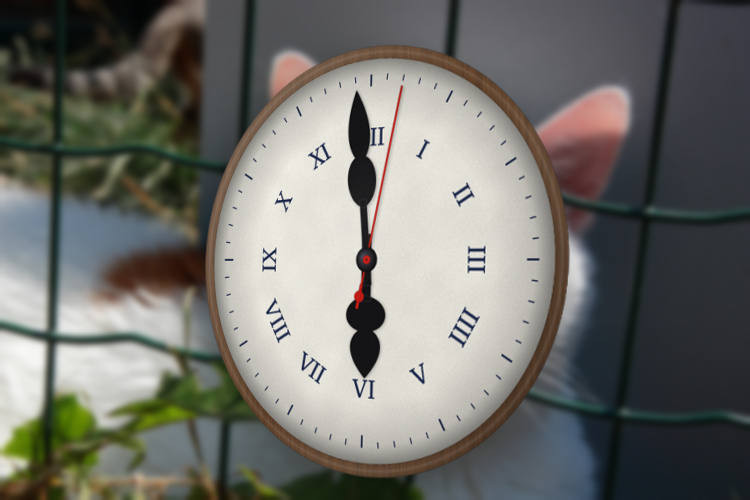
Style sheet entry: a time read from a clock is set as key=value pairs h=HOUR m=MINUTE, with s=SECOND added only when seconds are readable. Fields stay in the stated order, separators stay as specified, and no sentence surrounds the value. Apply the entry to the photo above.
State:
h=5 m=59 s=2
